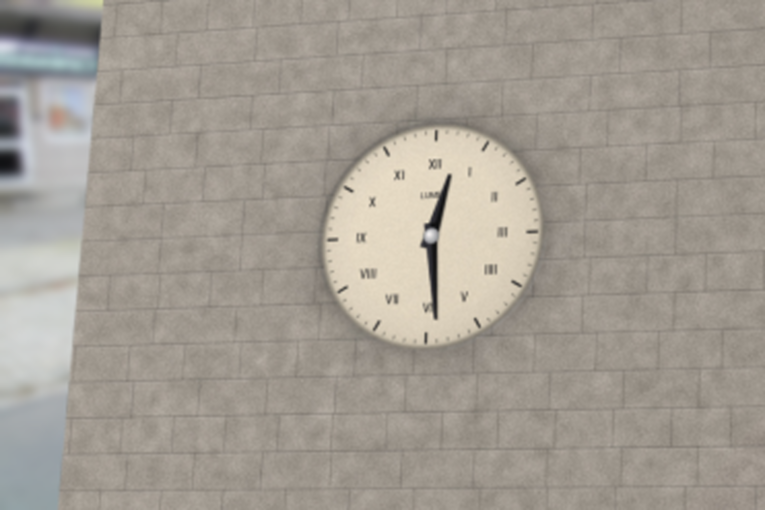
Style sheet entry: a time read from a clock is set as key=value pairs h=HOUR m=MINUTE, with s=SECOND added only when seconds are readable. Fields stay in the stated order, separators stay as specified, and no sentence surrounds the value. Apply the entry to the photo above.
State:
h=12 m=29
